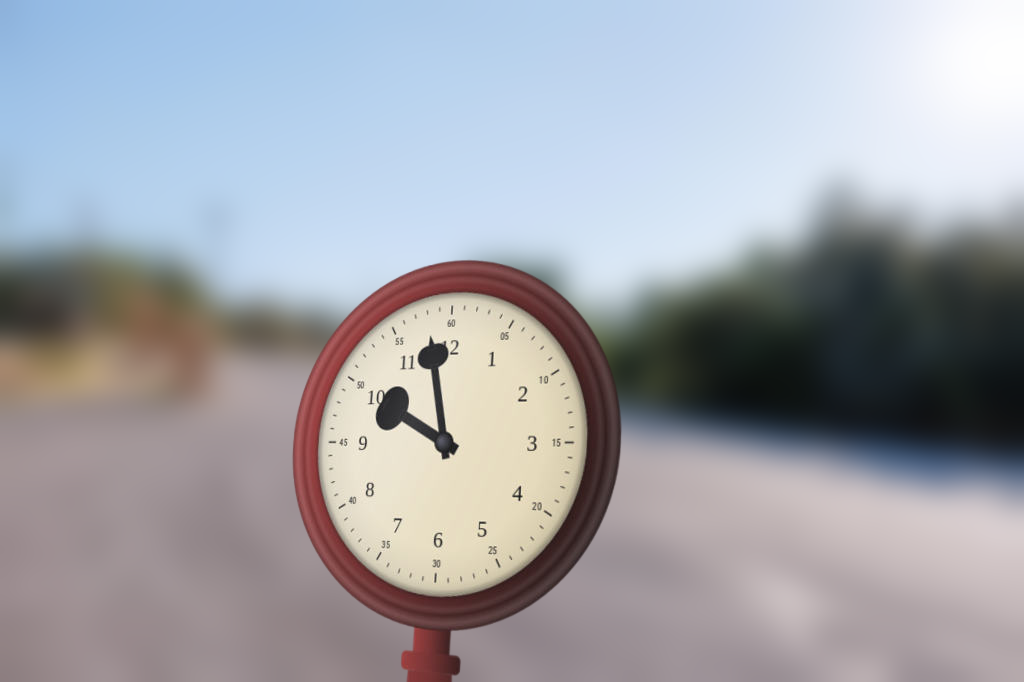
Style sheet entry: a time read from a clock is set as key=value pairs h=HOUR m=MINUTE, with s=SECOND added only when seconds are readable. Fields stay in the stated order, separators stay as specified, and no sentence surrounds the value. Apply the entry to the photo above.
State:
h=9 m=58
